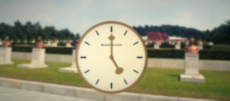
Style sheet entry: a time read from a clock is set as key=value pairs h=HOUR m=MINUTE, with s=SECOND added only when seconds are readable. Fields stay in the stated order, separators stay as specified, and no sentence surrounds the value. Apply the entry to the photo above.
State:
h=5 m=0
